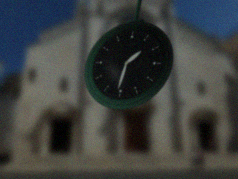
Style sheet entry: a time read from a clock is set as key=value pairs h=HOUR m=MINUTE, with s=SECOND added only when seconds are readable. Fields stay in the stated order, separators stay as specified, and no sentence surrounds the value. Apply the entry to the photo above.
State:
h=1 m=31
